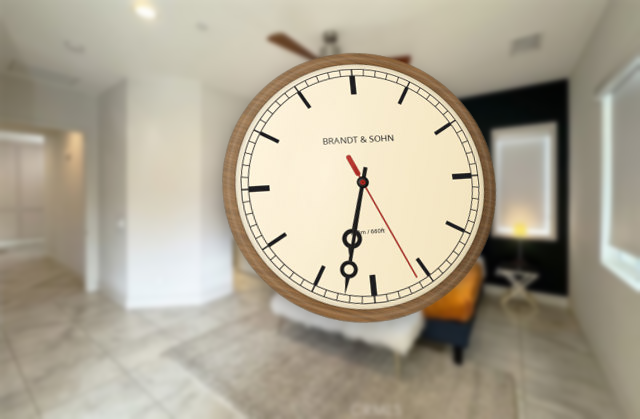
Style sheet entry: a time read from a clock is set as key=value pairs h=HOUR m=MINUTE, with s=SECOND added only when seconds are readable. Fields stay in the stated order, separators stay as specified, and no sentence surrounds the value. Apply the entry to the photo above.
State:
h=6 m=32 s=26
